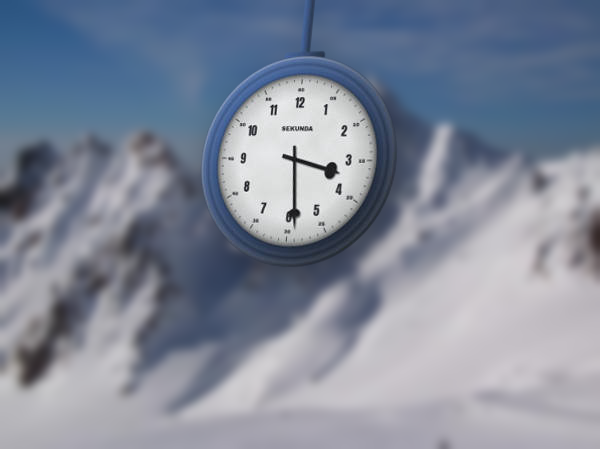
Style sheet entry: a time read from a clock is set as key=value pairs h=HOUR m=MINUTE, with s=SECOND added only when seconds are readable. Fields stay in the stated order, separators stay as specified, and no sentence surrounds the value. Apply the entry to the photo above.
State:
h=3 m=29
